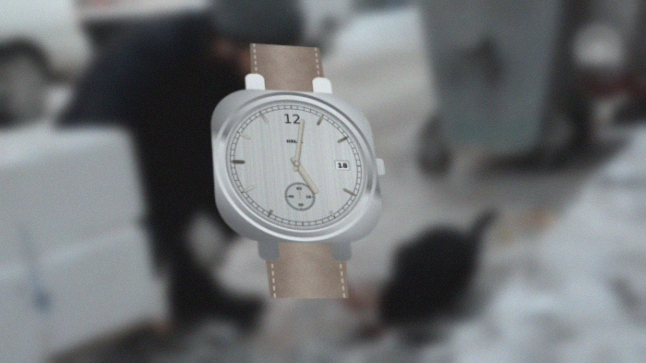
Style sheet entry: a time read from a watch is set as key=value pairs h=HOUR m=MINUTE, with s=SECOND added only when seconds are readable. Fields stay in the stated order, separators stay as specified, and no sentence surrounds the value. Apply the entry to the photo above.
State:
h=5 m=2
